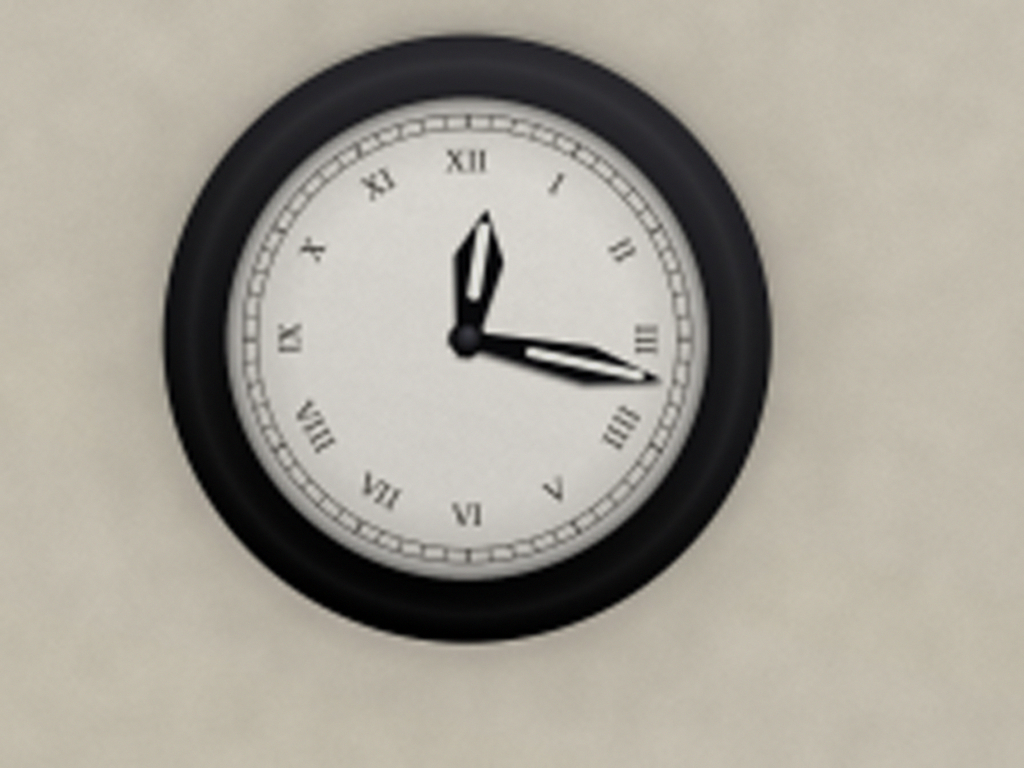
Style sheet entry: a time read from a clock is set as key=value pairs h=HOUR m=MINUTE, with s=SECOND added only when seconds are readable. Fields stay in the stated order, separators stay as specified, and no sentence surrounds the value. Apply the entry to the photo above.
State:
h=12 m=17
